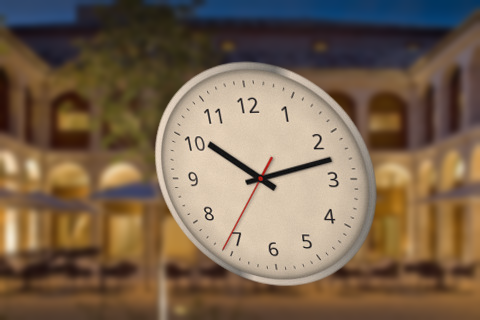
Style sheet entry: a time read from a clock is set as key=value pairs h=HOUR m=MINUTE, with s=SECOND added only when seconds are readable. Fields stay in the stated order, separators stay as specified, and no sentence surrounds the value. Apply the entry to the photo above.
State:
h=10 m=12 s=36
